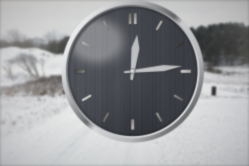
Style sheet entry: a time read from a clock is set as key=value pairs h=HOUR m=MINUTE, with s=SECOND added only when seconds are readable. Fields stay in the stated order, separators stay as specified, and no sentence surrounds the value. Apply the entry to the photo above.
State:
h=12 m=14
